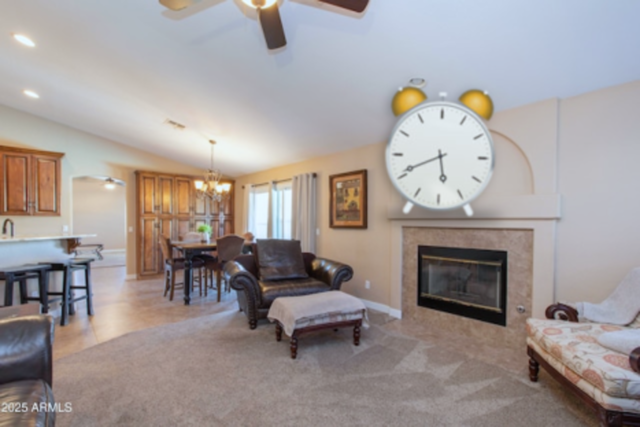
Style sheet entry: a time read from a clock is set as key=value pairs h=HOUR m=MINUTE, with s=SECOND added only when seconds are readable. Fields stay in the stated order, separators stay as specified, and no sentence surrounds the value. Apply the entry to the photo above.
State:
h=5 m=41
